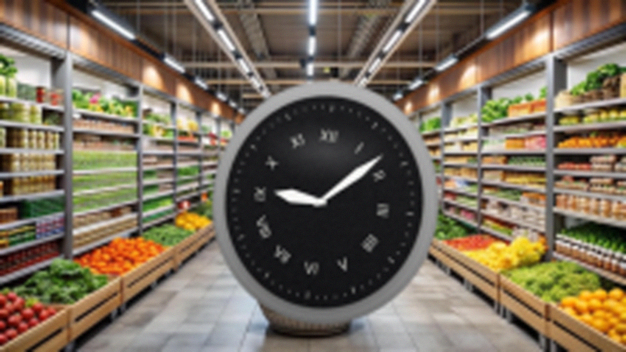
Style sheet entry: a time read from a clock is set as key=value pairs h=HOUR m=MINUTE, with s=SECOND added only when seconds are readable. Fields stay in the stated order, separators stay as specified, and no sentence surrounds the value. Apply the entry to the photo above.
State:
h=9 m=8
